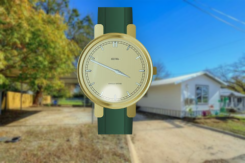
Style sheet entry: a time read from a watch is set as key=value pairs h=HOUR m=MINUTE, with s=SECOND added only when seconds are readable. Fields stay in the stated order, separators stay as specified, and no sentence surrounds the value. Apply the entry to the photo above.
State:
h=3 m=49
